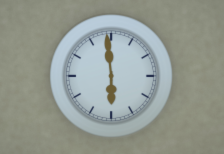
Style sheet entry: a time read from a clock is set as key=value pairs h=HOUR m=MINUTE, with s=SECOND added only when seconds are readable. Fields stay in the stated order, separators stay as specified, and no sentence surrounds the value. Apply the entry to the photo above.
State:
h=5 m=59
